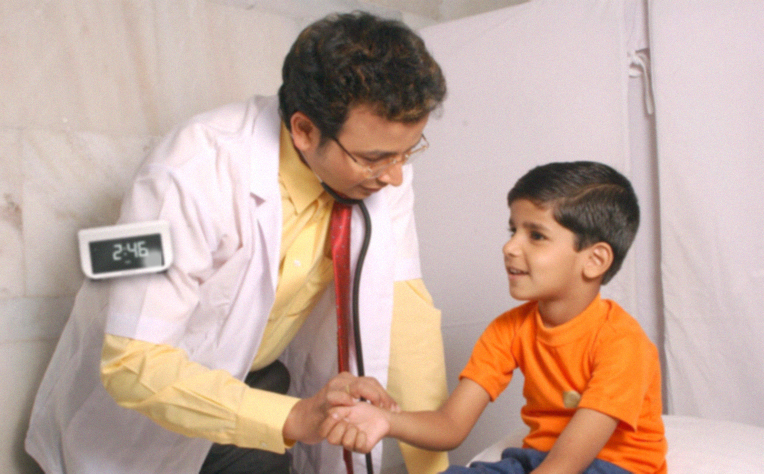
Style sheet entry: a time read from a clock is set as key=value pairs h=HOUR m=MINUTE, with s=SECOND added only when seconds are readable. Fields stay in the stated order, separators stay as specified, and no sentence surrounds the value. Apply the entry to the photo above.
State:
h=2 m=46
